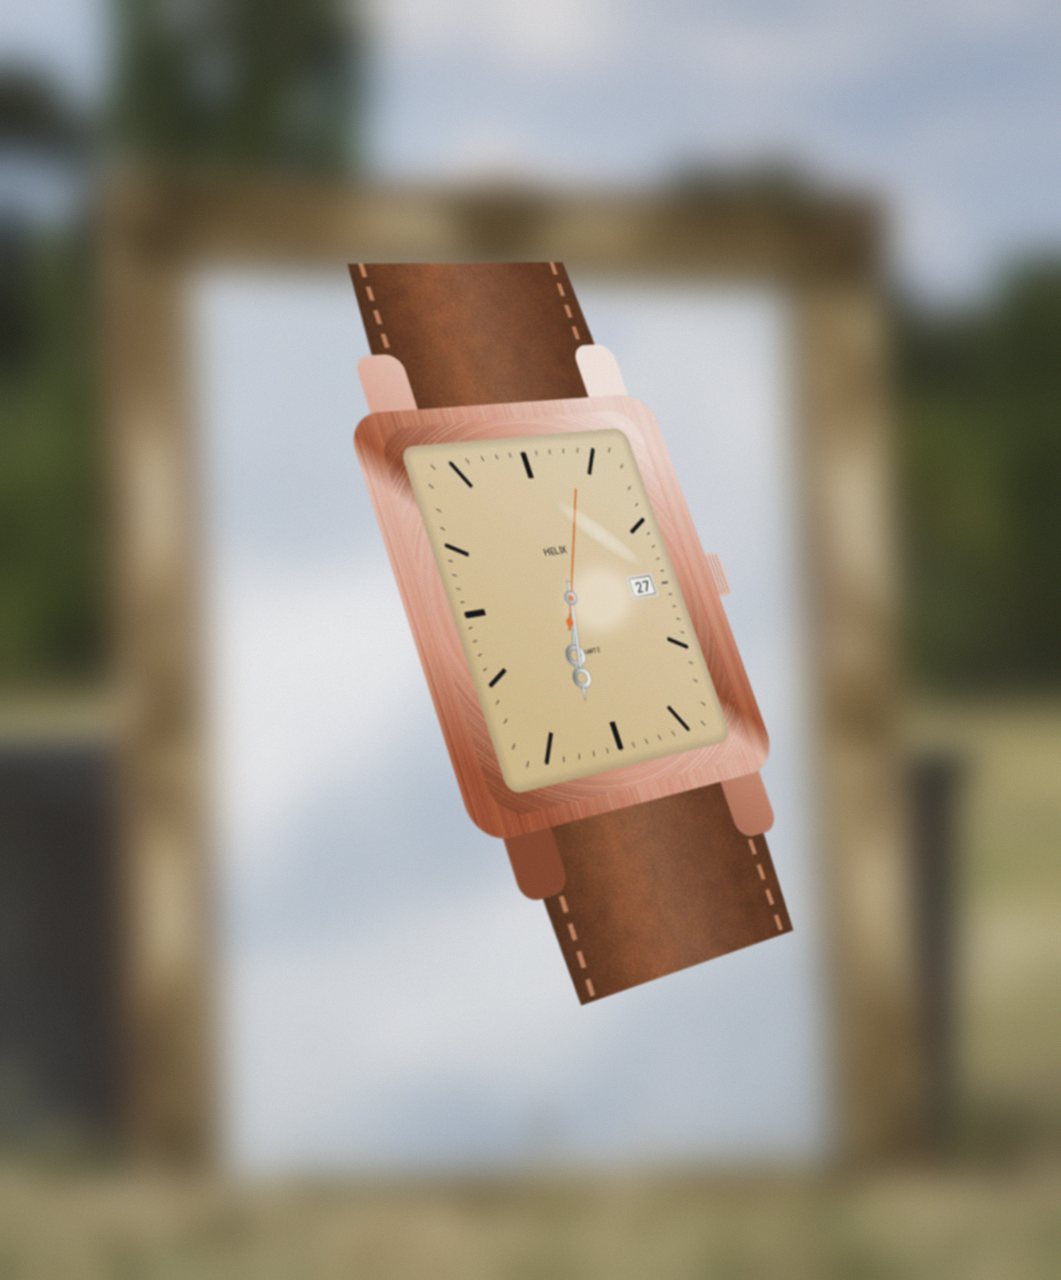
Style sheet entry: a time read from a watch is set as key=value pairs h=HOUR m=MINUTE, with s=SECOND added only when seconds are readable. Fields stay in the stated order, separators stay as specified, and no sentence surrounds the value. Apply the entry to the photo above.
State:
h=6 m=32 s=4
